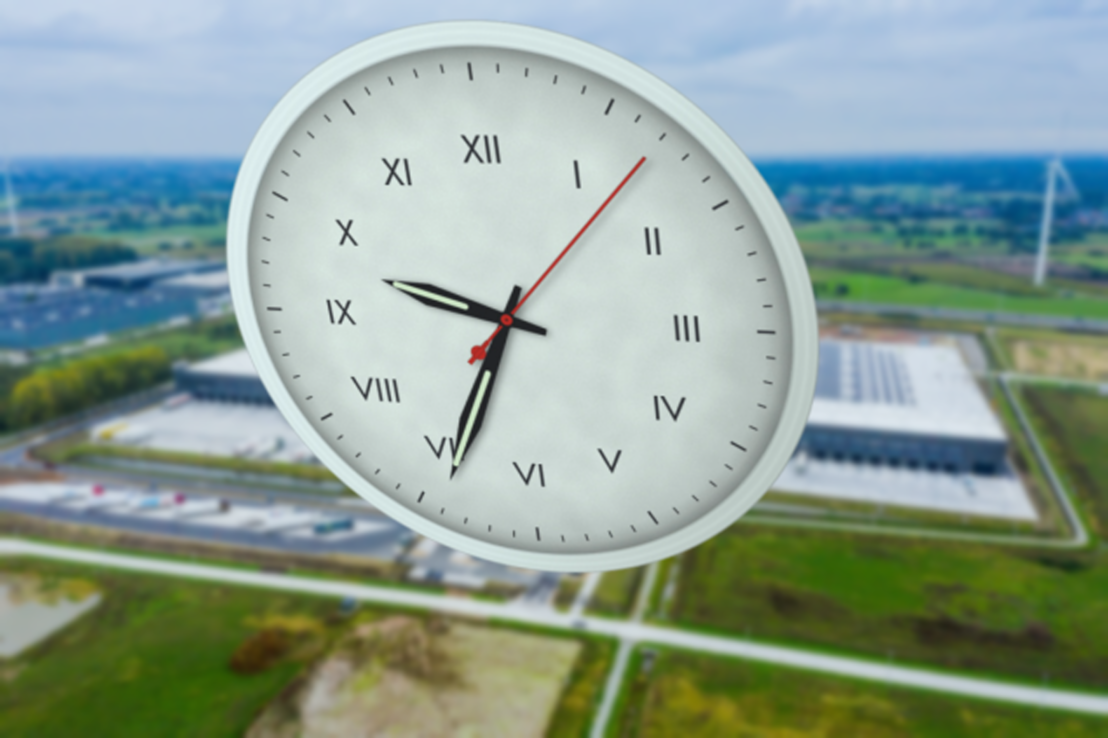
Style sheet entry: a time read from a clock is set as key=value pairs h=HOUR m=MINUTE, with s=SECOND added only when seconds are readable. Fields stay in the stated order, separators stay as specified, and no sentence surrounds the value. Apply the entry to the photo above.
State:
h=9 m=34 s=7
